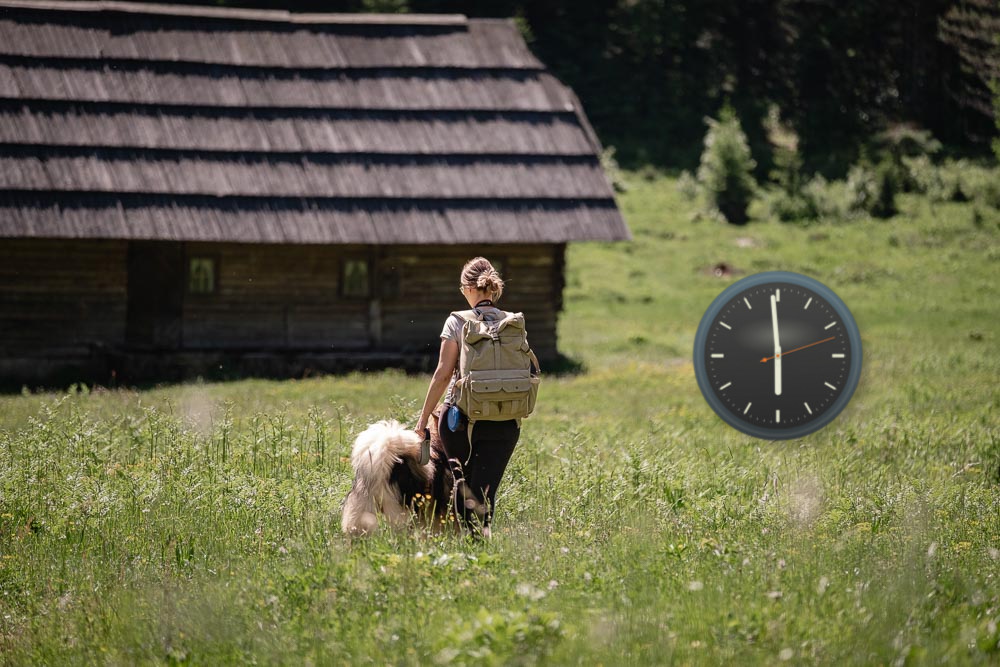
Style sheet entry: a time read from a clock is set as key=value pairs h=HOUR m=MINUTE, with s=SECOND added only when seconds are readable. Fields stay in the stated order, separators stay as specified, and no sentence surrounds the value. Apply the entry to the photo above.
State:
h=5 m=59 s=12
